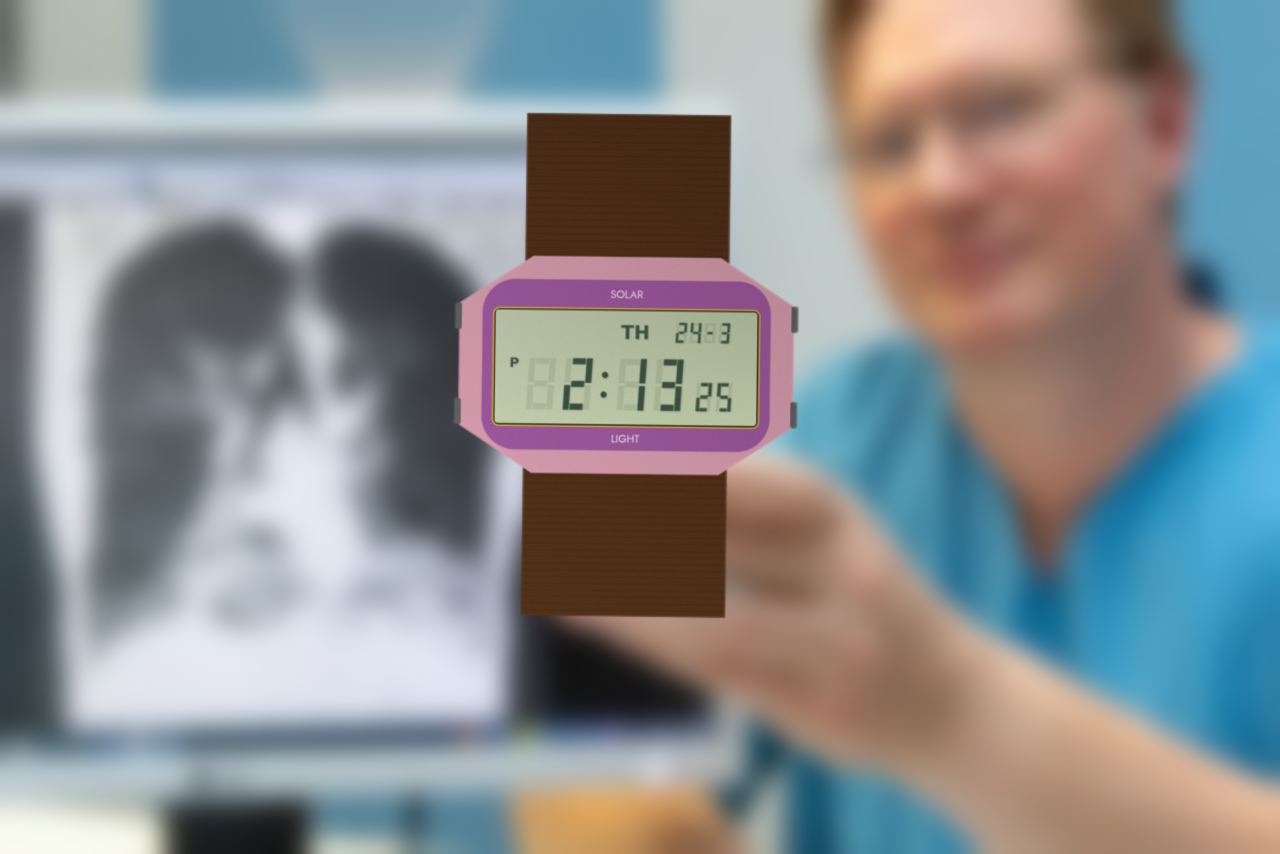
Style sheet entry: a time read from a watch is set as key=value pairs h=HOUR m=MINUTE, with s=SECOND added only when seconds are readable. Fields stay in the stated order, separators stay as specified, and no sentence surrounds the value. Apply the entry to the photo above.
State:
h=2 m=13 s=25
